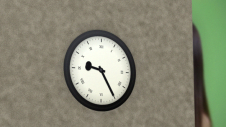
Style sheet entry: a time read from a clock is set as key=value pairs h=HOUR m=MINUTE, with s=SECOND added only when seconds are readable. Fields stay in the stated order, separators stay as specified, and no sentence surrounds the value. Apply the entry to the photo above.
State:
h=9 m=25
